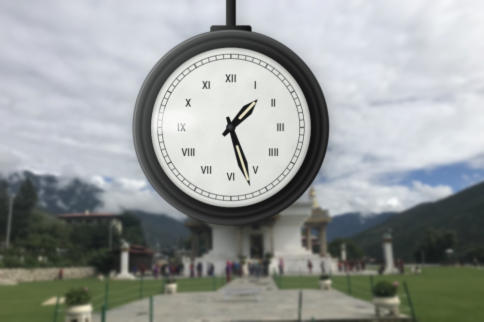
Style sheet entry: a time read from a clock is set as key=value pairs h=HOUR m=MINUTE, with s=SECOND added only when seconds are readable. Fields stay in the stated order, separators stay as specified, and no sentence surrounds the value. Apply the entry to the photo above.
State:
h=1 m=27
